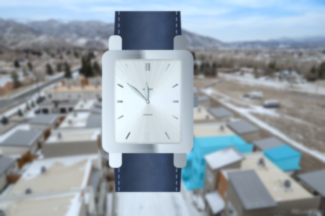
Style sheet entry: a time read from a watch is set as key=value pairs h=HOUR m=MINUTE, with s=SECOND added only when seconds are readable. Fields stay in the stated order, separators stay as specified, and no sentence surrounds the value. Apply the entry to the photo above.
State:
h=11 m=52
